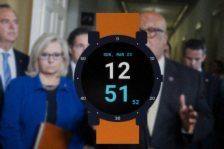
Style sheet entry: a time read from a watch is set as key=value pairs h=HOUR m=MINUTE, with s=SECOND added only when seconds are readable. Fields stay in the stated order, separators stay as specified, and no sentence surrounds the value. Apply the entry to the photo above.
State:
h=12 m=51
